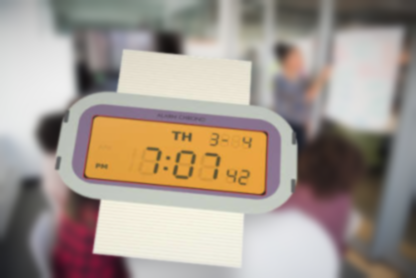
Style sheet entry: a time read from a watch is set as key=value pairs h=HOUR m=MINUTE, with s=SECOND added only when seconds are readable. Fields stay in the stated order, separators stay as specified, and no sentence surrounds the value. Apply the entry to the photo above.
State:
h=7 m=7 s=42
